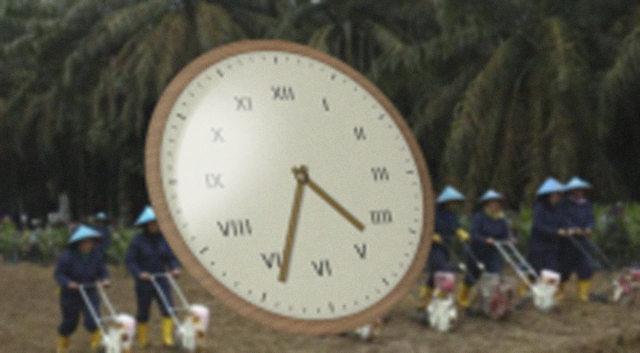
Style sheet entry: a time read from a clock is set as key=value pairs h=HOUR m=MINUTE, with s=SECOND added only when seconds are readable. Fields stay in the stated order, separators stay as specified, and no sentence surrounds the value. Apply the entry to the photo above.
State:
h=4 m=34
